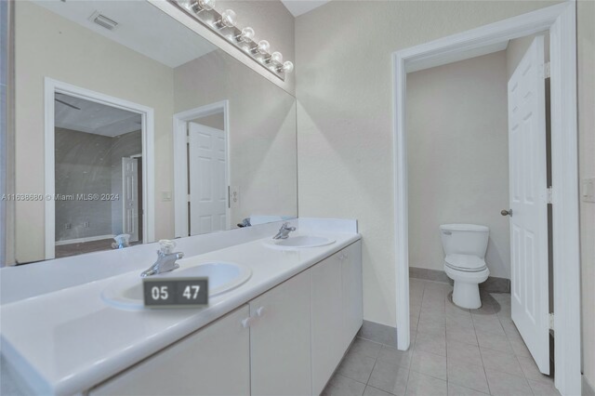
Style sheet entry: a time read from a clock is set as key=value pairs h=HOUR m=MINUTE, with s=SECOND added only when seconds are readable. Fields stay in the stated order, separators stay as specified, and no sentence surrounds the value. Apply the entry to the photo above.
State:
h=5 m=47
